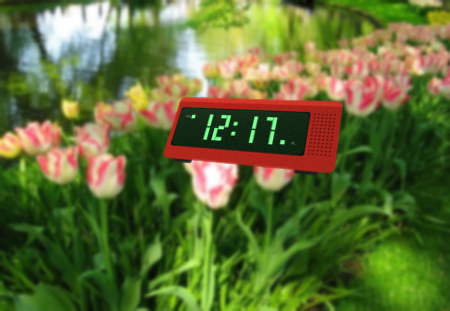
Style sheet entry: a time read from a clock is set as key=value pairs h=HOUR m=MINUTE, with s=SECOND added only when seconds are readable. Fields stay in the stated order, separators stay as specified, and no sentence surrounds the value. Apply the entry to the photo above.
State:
h=12 m=17
